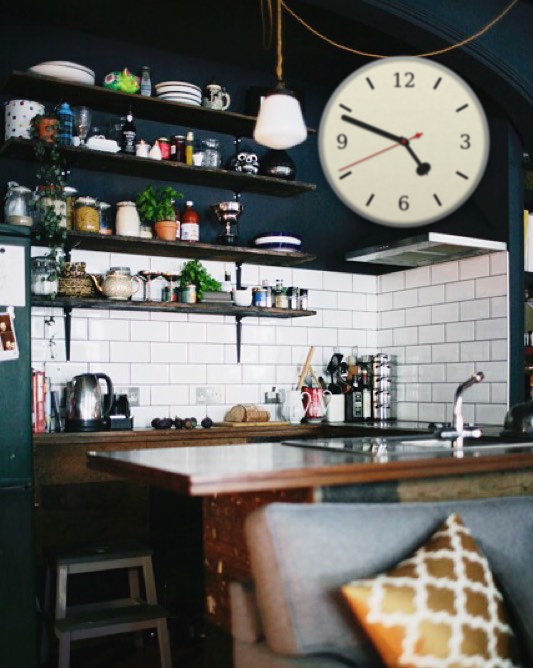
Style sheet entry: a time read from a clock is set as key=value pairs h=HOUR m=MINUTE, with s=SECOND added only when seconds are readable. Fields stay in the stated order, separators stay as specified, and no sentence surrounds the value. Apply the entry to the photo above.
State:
h=4 m=48 s=41
